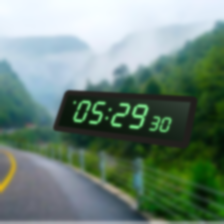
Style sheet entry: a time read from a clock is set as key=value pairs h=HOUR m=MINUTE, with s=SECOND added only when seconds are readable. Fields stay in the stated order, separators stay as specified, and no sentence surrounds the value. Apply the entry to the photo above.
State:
h=5 m=29 s=30
